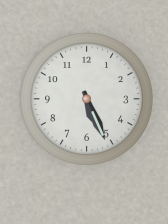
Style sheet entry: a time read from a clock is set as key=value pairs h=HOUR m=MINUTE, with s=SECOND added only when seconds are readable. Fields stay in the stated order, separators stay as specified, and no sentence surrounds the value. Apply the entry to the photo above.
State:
h=5 m=26
